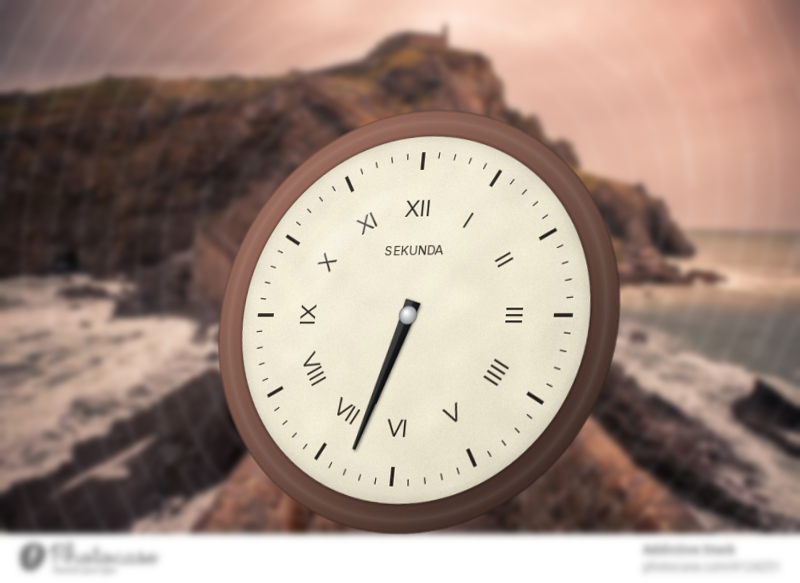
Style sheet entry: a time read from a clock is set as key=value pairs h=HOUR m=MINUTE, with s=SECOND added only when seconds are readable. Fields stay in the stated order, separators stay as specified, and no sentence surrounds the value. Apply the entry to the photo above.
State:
h=6 m=33
